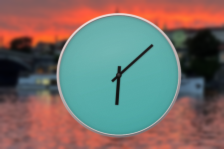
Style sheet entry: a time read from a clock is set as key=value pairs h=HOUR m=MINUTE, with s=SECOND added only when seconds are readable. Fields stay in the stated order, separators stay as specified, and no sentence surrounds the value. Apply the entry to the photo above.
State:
h=6 m=8
